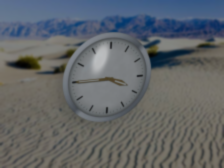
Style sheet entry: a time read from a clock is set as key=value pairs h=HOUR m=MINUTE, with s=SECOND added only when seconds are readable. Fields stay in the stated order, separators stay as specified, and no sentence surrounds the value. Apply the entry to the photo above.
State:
h=3 m=45
